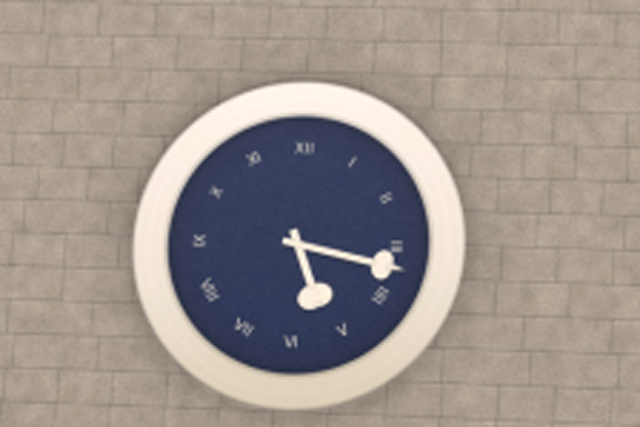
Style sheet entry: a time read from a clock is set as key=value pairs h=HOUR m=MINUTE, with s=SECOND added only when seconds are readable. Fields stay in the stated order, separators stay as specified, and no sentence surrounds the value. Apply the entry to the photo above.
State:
h=5 m=17
